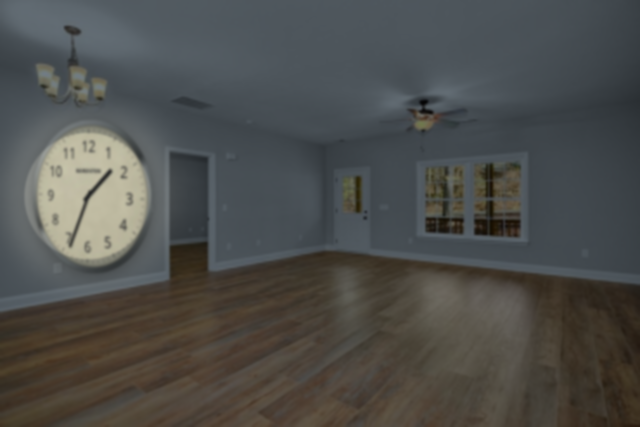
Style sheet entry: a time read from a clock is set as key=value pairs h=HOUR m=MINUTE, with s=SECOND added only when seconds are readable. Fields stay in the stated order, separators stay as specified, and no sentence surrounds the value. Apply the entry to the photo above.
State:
h=1 m=34
